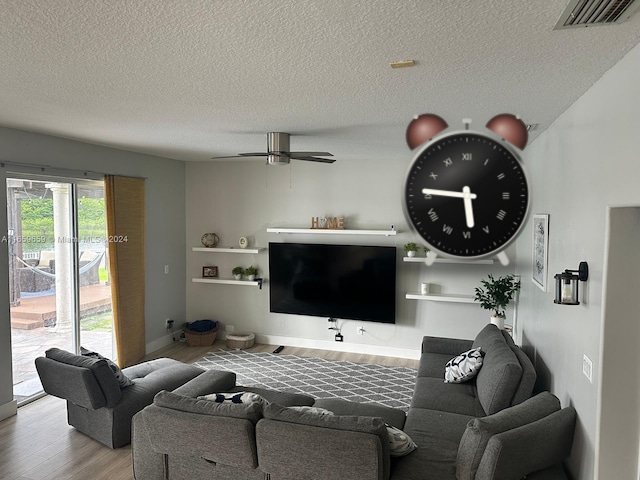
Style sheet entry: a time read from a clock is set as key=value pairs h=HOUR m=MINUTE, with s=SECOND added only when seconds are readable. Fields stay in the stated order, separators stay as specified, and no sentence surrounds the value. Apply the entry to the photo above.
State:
h=5 m=46
